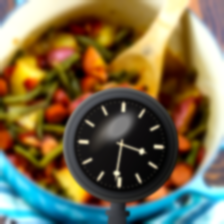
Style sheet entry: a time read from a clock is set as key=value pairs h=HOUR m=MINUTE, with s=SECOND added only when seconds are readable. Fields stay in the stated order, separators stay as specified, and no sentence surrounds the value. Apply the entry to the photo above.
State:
h=3 m=31
